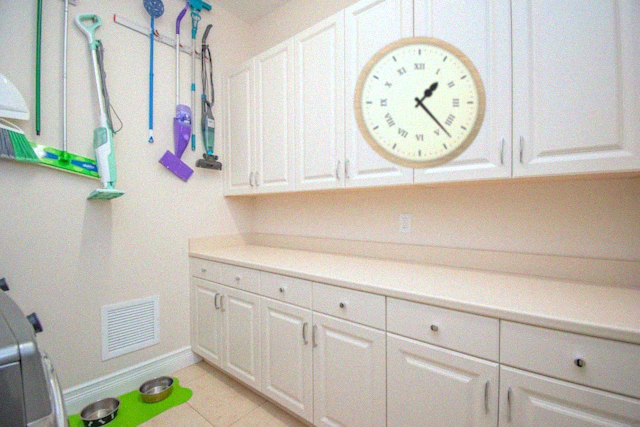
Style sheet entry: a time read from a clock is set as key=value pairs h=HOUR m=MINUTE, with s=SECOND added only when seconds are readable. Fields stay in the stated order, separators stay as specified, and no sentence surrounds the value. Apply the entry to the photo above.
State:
h=1 m=23
